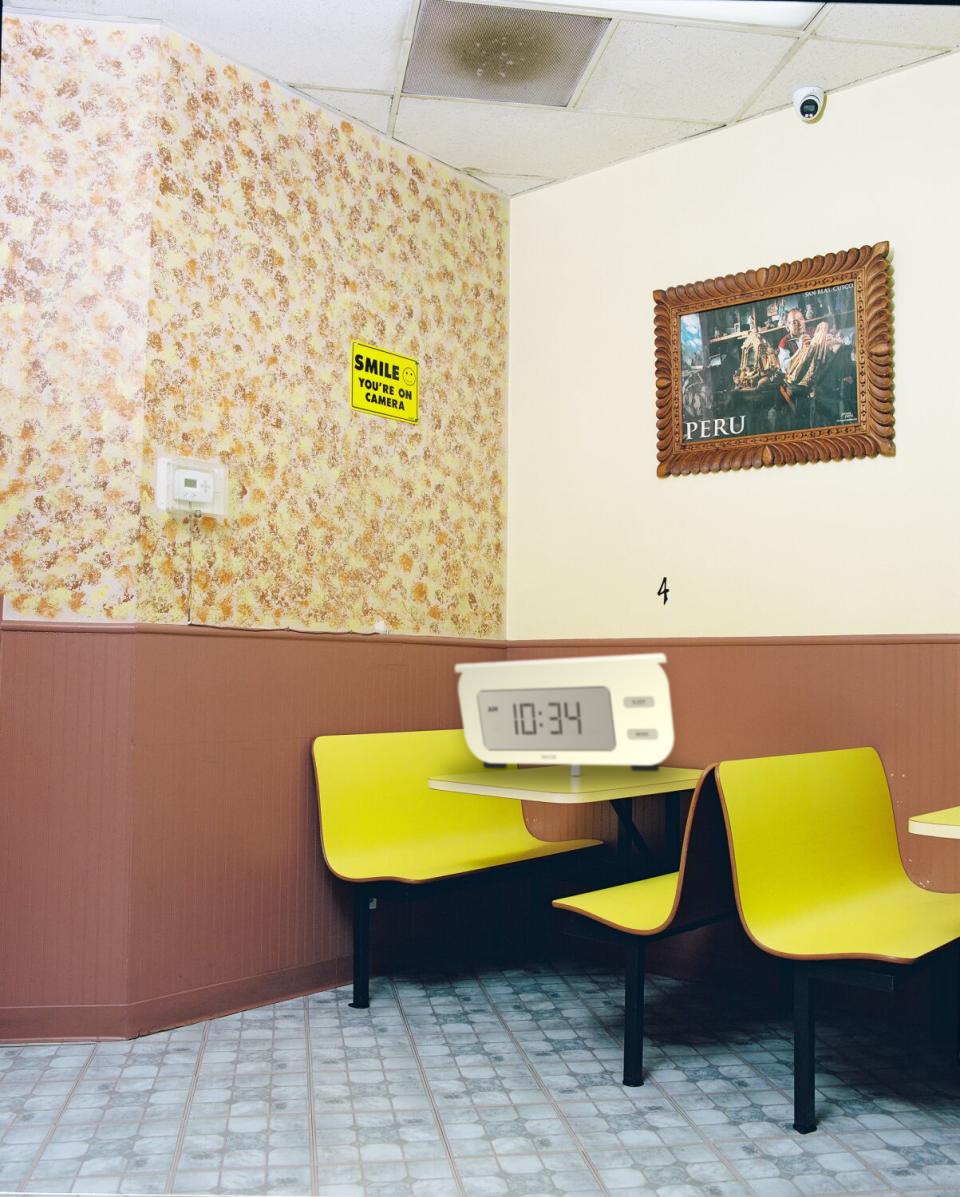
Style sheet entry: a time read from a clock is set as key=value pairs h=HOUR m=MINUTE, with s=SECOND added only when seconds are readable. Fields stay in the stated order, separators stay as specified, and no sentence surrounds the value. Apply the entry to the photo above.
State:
h=10 m=34
